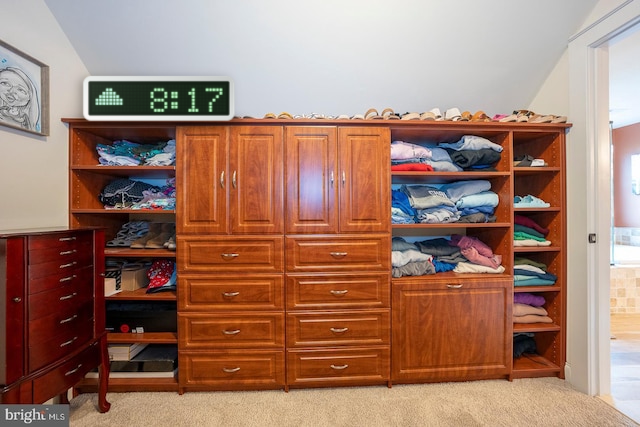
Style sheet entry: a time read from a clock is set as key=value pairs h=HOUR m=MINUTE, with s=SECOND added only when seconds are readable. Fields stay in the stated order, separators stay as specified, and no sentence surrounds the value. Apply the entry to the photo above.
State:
h=8 m=17
